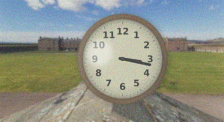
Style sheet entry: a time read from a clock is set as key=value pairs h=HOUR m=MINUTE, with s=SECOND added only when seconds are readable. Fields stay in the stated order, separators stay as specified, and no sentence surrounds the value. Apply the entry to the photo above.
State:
h=3 m=17
